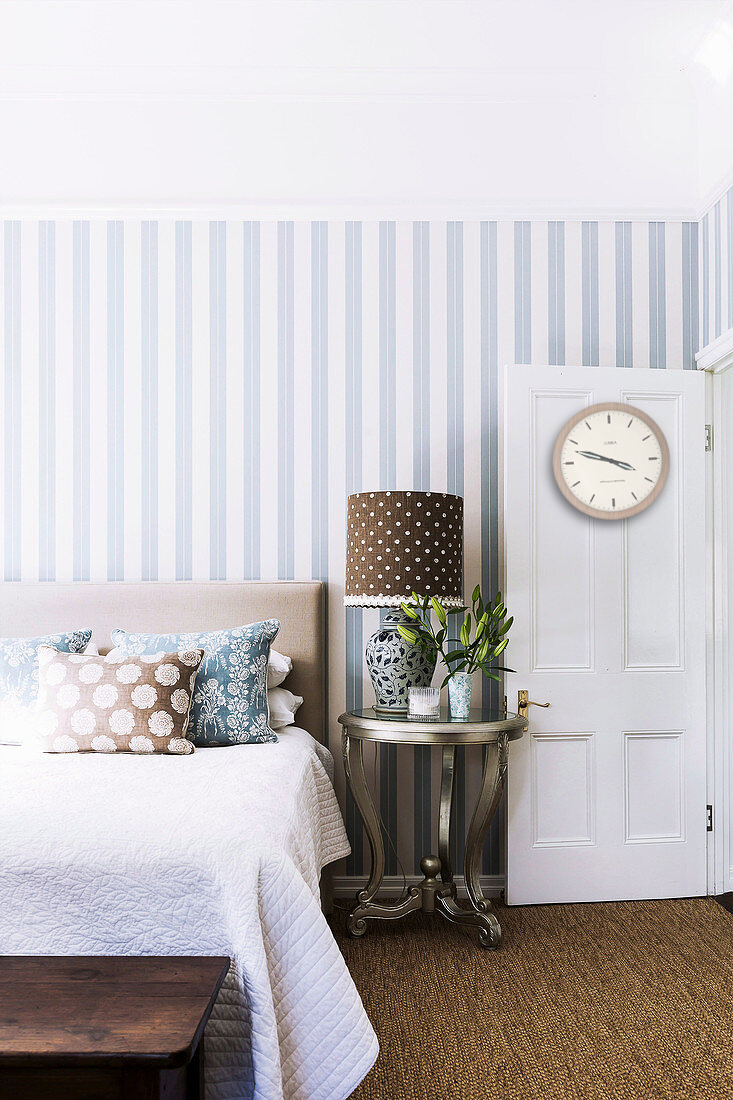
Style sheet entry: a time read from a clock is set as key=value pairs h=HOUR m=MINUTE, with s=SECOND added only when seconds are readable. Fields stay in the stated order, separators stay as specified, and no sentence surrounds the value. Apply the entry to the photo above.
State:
h=3 m=48
